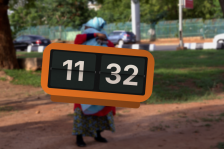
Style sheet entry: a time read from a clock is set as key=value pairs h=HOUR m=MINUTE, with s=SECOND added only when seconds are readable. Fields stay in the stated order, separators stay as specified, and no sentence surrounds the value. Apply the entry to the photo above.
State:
h=11 m=32
